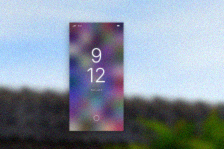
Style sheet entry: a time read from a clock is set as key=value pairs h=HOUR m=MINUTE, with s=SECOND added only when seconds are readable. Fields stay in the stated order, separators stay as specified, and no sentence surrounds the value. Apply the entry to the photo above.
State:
h=9 m=12
